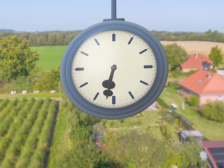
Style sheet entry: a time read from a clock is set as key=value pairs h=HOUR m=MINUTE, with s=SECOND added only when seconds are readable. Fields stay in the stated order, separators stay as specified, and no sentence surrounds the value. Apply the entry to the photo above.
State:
h=6 m=32
